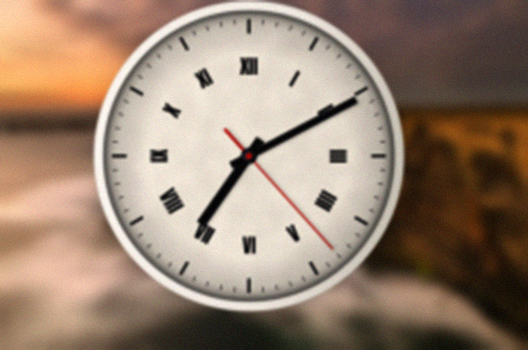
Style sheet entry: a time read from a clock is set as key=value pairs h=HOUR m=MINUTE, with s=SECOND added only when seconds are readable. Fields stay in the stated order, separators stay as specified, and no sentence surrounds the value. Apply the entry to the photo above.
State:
h=7 m=10 s=23
